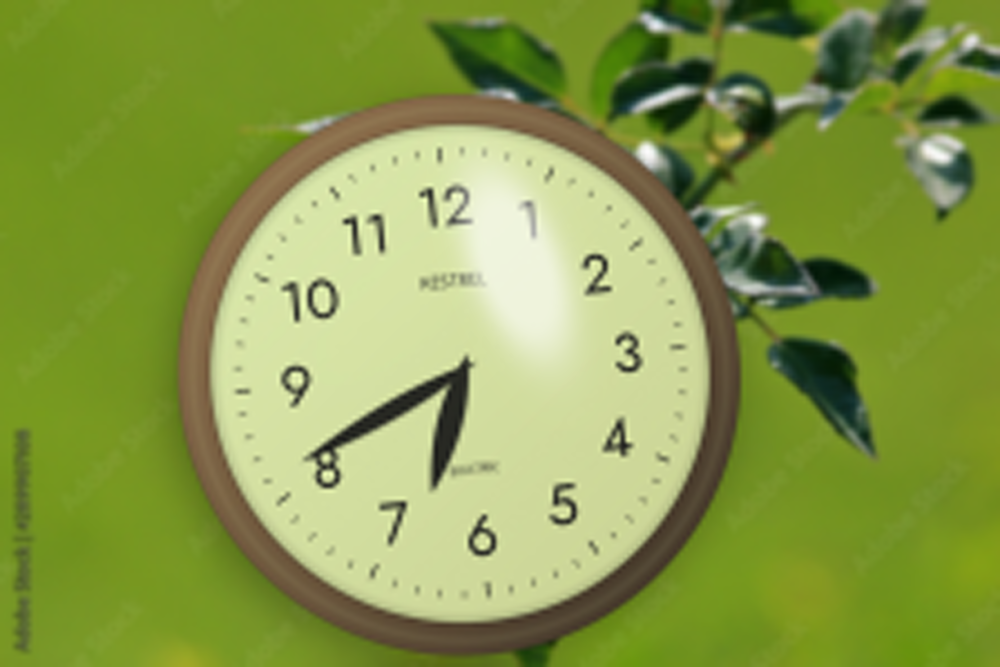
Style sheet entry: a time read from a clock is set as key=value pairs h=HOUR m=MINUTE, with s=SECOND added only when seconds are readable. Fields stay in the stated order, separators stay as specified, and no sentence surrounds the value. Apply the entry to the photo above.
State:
h=6 m=41
